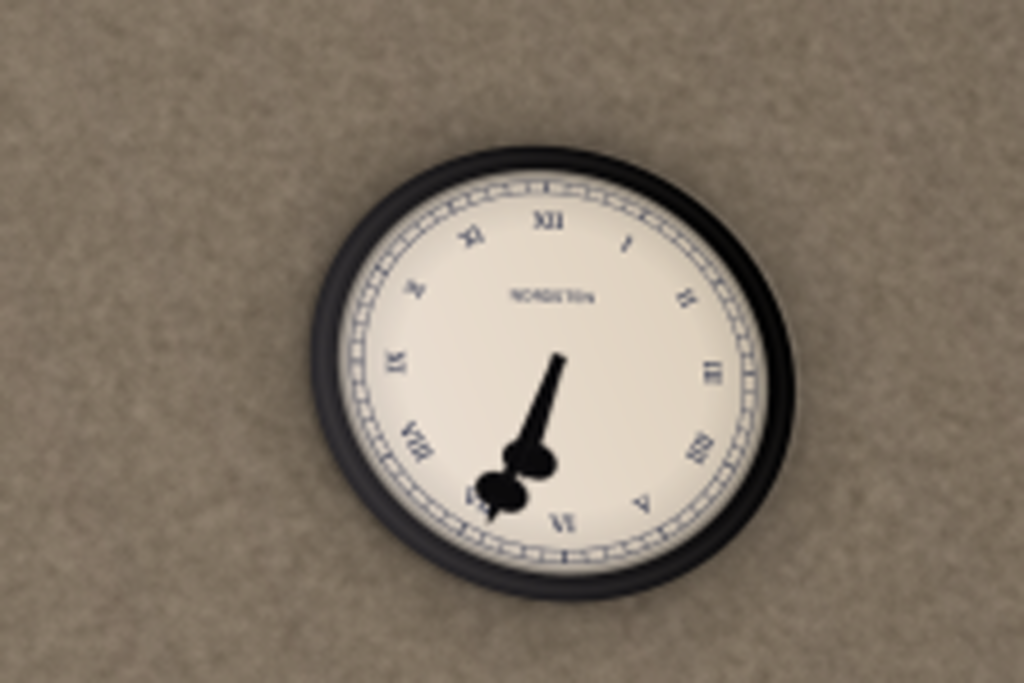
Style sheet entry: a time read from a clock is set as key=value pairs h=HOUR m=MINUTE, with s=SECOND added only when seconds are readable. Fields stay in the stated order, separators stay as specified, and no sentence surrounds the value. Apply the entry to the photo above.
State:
h=6 m=34
